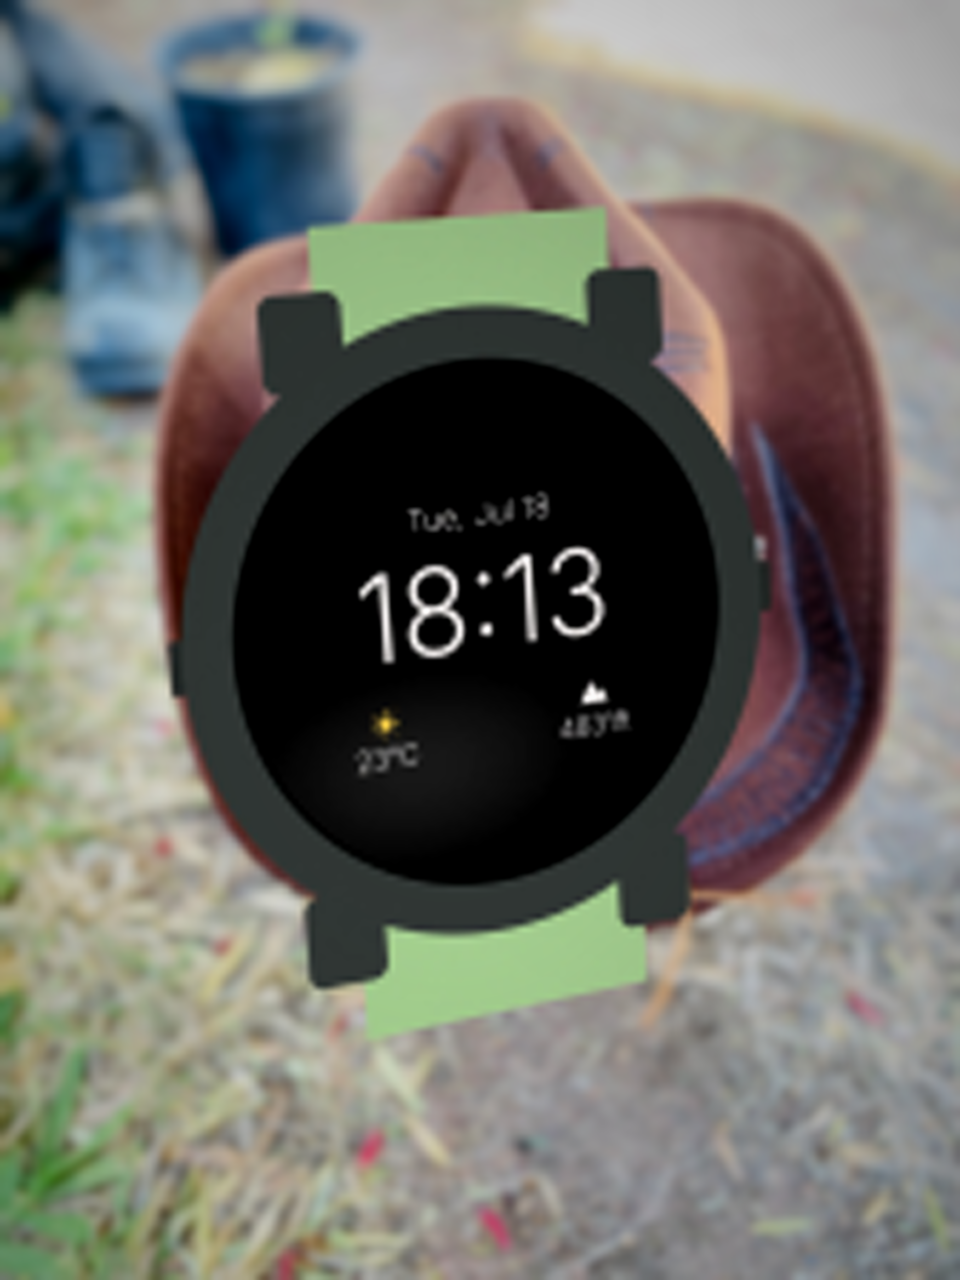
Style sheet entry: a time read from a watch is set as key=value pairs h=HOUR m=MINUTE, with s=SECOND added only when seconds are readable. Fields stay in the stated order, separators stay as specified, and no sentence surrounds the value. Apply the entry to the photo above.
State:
h=18 m=13
